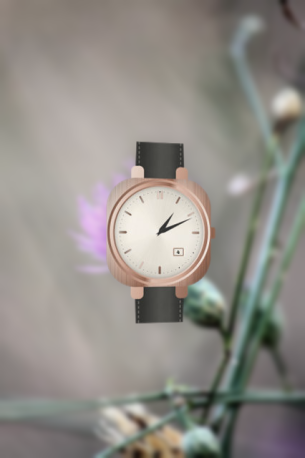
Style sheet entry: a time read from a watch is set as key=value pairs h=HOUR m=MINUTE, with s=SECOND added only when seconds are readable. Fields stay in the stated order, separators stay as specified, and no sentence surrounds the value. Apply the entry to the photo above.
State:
h=1 m=11
